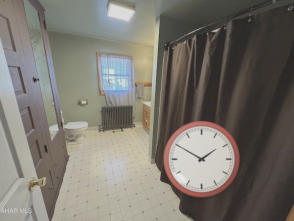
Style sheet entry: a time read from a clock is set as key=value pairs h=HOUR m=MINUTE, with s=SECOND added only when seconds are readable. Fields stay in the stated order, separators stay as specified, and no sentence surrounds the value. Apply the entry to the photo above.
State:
h=1 m=50
